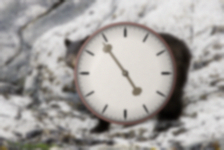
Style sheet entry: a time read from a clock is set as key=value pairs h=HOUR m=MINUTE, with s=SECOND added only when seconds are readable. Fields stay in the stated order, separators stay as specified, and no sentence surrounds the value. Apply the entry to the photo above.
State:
h=4 m=54
